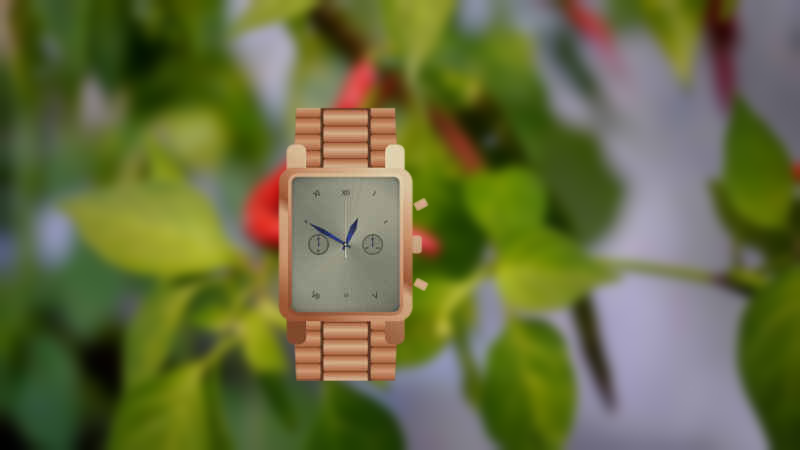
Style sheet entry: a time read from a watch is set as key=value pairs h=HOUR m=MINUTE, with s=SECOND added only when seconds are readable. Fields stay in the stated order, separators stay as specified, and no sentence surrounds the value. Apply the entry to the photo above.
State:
h=12 m=50
